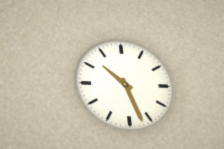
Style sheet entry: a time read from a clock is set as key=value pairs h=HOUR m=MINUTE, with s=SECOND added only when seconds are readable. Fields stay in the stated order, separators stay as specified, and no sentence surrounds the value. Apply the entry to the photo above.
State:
h=10 m=27
